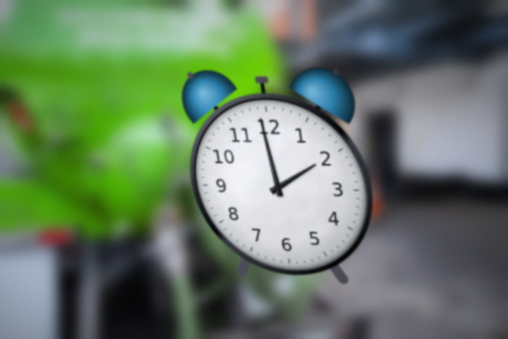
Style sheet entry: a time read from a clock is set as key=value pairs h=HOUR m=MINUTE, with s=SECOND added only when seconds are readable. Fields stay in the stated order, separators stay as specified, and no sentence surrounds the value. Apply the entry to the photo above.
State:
h=1 m=59
